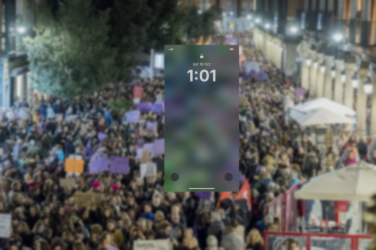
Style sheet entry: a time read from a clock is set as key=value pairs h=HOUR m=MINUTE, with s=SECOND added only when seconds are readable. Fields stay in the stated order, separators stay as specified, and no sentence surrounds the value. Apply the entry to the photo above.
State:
h=1 m=1
